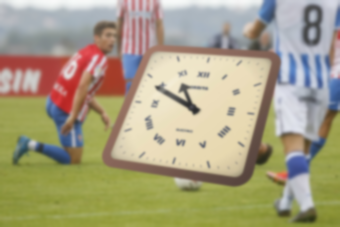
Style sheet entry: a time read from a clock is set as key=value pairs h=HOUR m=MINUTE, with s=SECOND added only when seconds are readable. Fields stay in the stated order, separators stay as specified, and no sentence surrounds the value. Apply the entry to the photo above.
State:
h=10 m=49
